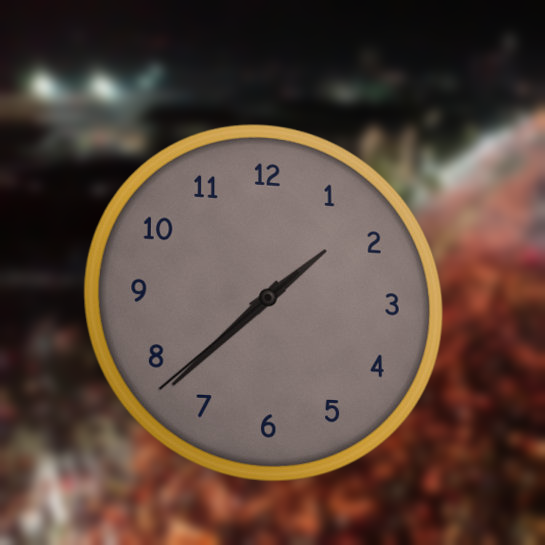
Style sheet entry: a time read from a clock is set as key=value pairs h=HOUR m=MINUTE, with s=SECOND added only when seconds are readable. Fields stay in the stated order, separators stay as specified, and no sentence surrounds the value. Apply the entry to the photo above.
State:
h=1 m=37 s=38
